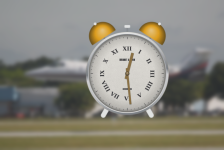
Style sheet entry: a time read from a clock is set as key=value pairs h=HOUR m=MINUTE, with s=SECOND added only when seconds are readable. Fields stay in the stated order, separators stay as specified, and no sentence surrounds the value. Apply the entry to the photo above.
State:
h=12 m=29
